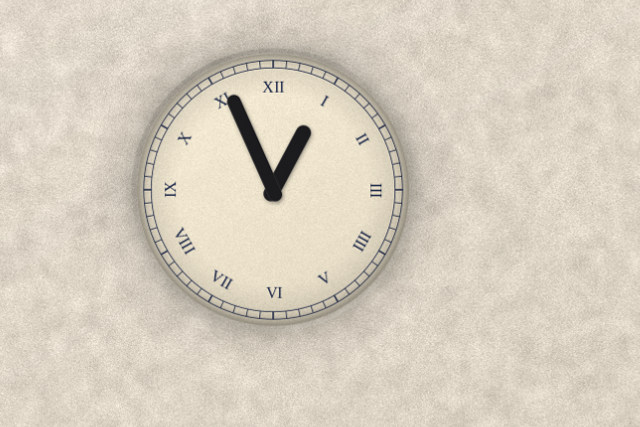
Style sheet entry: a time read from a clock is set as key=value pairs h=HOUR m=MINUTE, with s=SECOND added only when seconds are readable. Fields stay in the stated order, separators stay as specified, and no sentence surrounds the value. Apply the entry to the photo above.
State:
h=12 m=56
